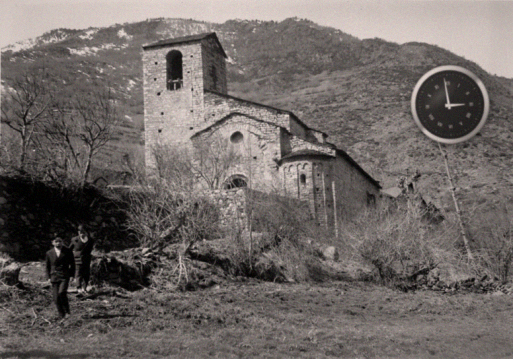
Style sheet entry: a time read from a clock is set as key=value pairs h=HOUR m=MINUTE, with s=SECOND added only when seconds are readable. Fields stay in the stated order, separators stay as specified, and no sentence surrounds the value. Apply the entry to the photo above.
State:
h=2 m=59
